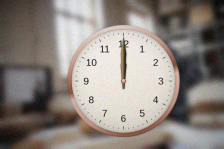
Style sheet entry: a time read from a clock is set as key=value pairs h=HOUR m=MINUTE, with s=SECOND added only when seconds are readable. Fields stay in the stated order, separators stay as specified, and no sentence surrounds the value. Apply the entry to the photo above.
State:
h=12 m=0
